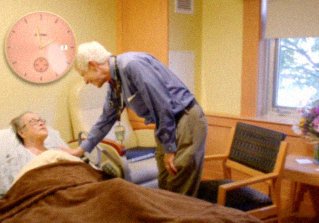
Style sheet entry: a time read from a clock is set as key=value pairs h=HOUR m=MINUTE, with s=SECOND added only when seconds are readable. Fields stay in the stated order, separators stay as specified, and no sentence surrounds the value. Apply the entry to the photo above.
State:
h=1 m=58
